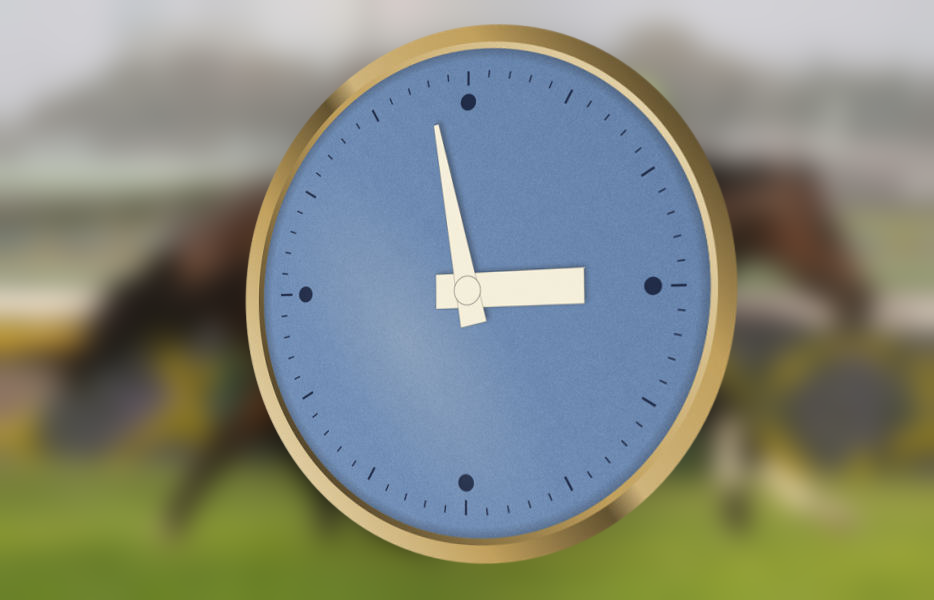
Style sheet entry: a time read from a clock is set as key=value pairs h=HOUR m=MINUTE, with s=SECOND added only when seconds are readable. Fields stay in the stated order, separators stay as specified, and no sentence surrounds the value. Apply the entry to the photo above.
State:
h=2 m=58
